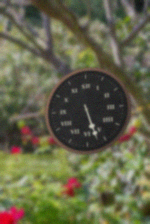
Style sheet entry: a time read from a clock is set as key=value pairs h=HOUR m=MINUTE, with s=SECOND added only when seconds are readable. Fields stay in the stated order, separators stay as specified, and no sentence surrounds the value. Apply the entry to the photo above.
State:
h=5 m=27
